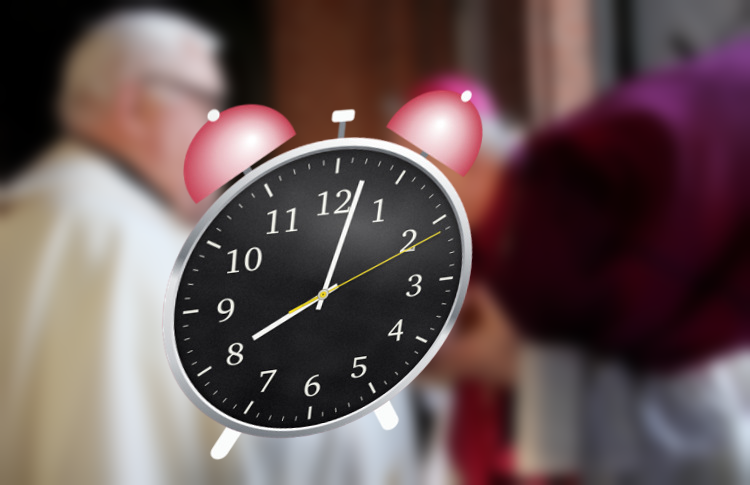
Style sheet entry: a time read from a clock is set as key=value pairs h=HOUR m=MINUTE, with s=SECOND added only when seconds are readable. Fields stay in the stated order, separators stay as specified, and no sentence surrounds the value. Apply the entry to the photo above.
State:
h=8 m=2 s=11
